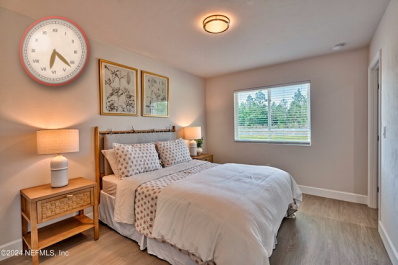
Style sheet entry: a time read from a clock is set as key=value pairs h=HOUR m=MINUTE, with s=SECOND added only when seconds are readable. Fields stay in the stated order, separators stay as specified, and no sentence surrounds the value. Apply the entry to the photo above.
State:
h=6 m=22
